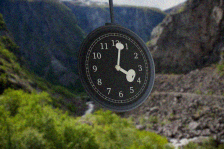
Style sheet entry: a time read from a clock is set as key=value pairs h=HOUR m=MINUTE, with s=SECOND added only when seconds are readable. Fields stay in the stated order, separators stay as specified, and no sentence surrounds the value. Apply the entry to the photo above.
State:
h=4 m=2
